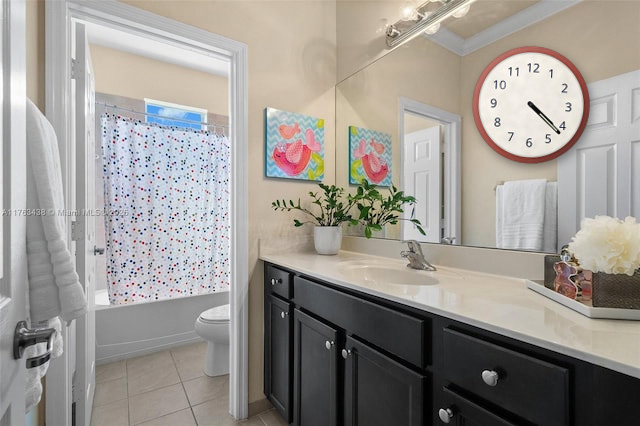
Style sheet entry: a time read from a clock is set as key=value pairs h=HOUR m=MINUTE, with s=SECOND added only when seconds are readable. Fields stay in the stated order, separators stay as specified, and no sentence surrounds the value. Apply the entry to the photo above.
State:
h=4 m=22
